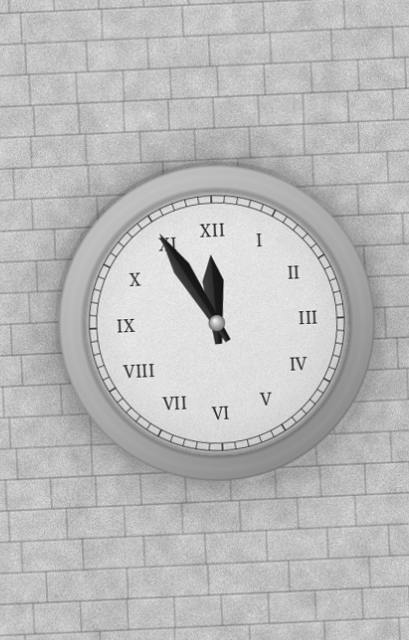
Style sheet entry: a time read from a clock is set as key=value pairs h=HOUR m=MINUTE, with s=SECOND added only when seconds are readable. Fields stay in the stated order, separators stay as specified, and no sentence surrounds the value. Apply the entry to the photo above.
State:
h=11 m=55
